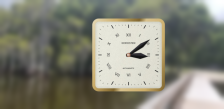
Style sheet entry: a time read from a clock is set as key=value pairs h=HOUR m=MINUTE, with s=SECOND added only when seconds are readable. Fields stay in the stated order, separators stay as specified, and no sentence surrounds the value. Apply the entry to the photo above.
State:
h=3 m=9
